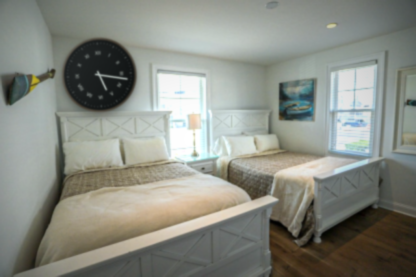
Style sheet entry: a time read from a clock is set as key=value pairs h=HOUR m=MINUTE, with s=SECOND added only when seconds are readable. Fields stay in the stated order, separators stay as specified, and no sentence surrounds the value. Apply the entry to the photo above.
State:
h=5 m=17
